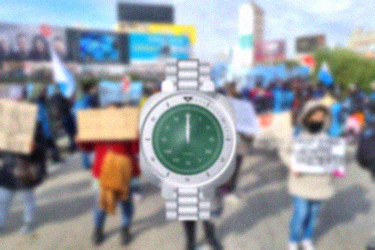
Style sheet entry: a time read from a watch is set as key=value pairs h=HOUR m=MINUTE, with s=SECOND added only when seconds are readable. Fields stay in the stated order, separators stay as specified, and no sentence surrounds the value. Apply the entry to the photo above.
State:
h=12 m=0
